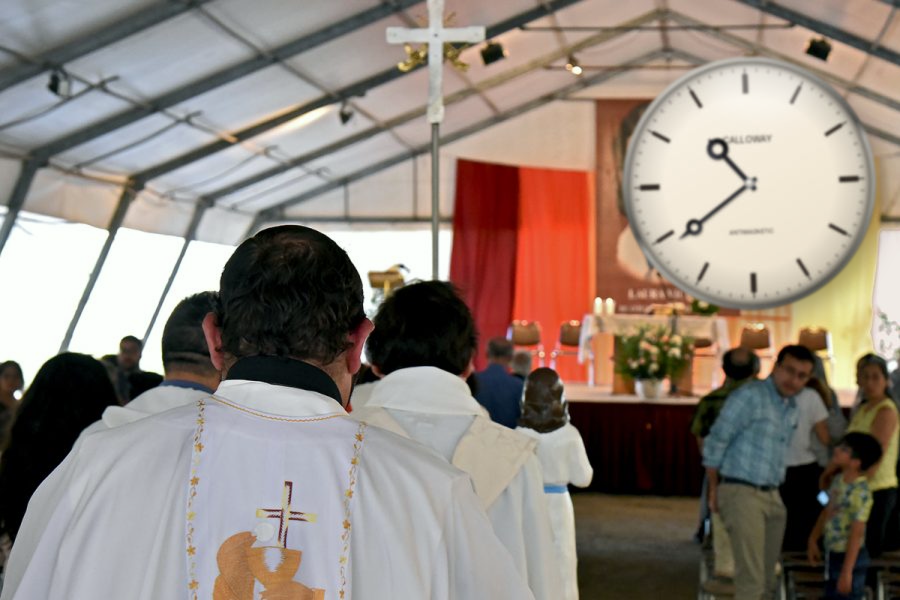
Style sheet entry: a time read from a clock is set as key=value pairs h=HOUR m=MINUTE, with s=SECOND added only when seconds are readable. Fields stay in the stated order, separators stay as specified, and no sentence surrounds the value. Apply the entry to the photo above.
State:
h=10 m=39
